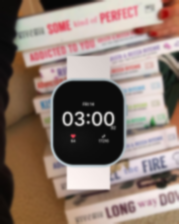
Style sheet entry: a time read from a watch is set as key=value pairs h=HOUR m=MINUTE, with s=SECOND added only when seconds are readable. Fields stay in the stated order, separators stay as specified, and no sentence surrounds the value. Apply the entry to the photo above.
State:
h=3 m=0
